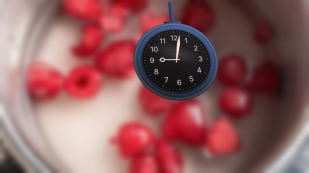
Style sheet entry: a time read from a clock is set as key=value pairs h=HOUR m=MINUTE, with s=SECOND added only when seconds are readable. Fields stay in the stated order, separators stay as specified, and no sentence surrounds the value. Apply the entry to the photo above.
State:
h=9 m=2
